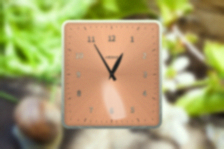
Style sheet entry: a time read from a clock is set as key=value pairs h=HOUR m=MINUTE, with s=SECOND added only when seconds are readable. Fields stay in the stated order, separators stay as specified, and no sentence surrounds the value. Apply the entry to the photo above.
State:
h=12 m=55
